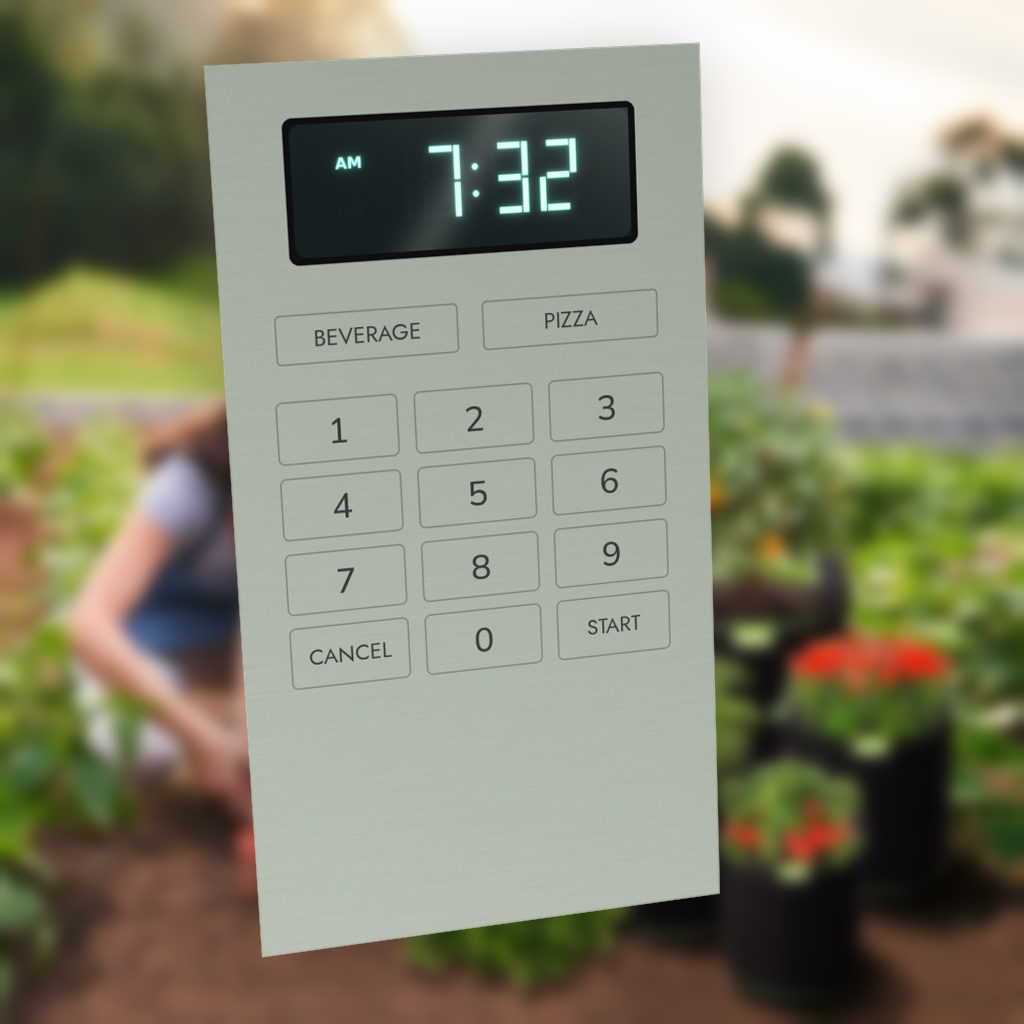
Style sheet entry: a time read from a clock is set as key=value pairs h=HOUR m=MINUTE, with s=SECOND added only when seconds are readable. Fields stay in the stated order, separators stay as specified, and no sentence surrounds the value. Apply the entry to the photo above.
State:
h=7 m=32
